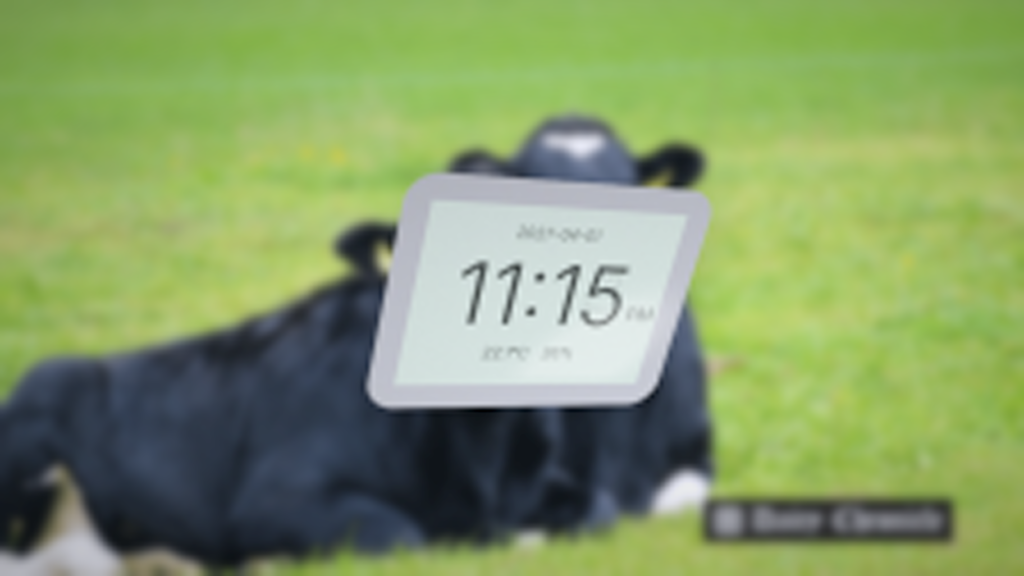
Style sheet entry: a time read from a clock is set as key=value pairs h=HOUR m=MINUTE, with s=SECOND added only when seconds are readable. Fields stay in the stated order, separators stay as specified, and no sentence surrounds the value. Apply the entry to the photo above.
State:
h=11 m=15
